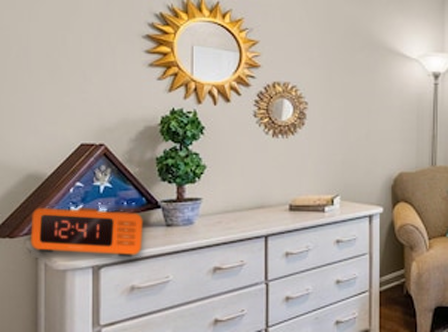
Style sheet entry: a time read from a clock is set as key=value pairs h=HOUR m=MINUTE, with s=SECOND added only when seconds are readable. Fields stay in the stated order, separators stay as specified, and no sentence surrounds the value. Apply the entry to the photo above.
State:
h=12 m=41
